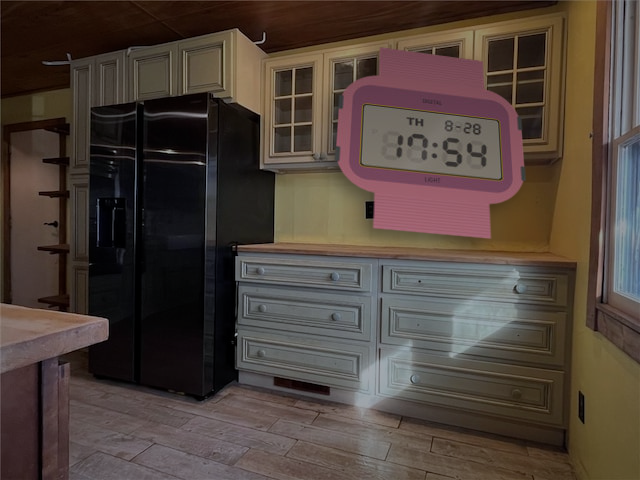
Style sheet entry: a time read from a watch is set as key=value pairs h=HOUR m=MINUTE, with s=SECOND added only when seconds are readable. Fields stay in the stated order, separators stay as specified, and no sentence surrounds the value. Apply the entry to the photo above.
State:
h=17 m=54
